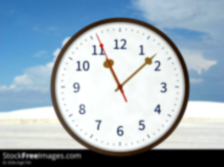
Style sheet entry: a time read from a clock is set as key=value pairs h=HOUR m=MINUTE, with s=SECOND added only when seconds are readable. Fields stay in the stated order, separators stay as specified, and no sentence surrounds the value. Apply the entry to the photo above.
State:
h=11 m=7 s=56
